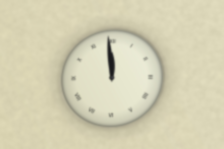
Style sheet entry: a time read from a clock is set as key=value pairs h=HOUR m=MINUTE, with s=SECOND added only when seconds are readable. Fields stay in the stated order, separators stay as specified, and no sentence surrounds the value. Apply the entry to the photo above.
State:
h=11 m=59
